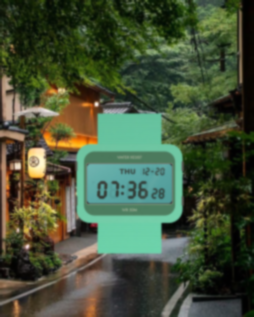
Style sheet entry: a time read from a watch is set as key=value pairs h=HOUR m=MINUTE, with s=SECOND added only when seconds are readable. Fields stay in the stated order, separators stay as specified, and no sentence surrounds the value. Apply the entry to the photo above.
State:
h=7 m=36 s=28
